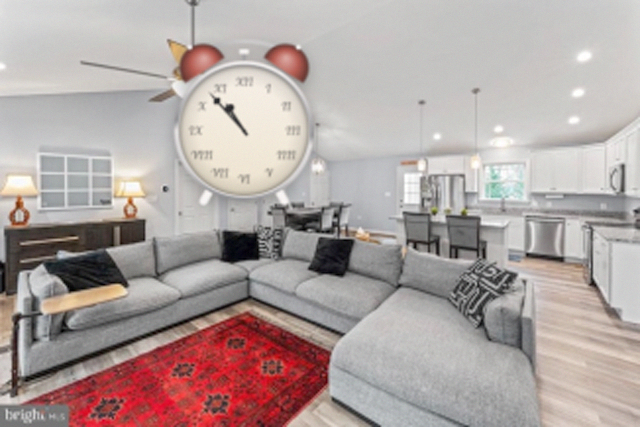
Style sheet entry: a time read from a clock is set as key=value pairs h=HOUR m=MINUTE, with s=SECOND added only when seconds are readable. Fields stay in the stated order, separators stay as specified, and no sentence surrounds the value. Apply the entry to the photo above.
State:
h=10 m=53
